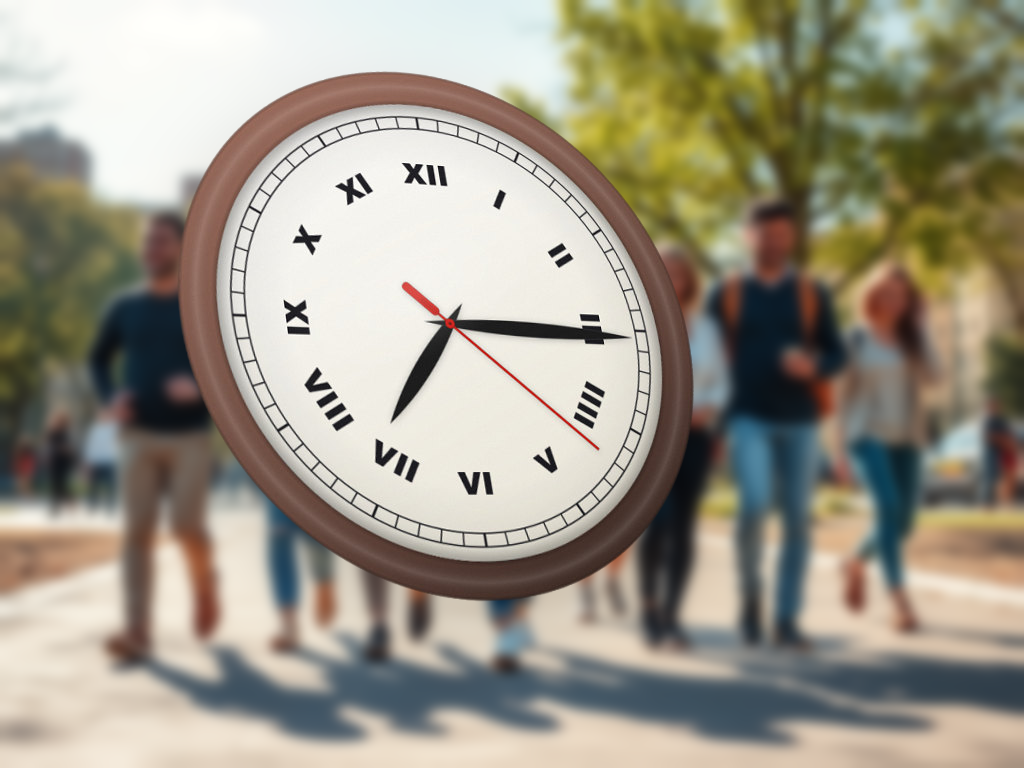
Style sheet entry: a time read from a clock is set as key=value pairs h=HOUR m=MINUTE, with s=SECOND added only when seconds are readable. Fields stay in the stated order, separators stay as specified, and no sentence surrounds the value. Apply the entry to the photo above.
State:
h=7 m=15 s=22
